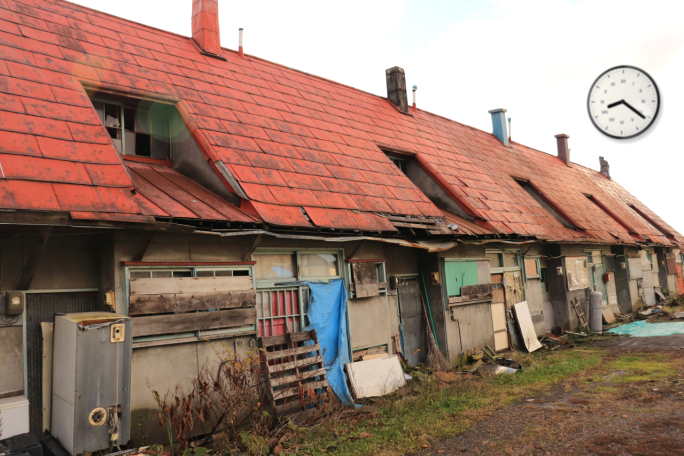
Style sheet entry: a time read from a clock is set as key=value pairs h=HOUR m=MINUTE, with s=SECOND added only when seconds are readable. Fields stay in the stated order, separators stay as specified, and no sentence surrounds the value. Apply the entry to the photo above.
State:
h=8 m=21
